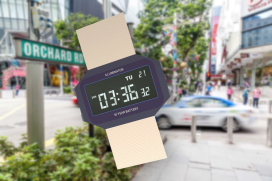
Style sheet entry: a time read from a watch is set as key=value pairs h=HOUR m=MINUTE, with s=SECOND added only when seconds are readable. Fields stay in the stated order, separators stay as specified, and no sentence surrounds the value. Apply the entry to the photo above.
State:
h=3 m=36 s=32
